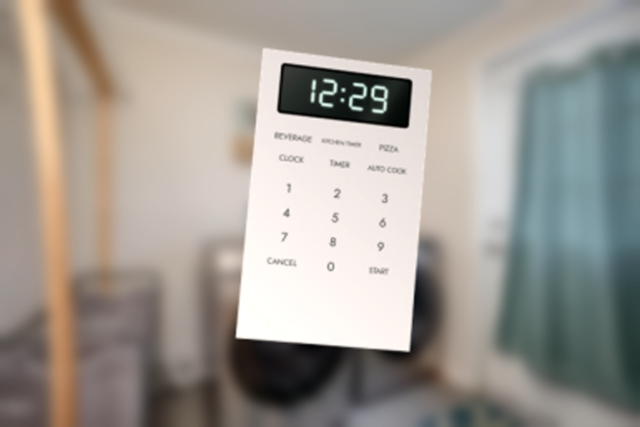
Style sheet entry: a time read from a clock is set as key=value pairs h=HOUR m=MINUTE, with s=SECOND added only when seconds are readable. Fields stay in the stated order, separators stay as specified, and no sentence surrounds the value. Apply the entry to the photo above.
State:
h=12 m=29
